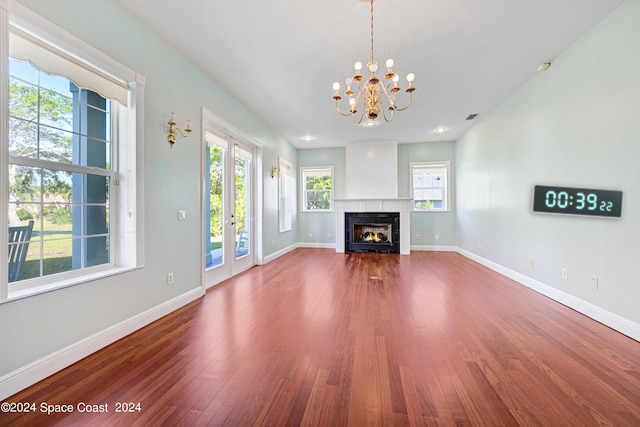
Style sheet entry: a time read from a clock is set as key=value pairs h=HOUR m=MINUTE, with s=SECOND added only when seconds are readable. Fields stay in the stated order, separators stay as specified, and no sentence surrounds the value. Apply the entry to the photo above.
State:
h=0 m=39 s=22
